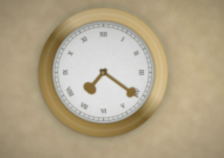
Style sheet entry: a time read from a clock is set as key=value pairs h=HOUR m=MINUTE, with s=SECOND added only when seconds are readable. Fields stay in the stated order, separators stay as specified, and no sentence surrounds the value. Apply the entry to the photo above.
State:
h=7 m=21
